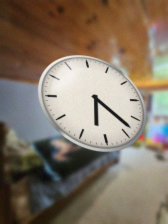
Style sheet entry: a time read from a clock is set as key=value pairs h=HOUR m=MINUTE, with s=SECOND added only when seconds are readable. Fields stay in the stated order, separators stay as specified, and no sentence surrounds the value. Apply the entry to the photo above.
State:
h=6 m=23
